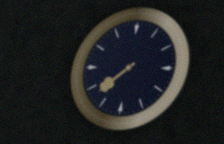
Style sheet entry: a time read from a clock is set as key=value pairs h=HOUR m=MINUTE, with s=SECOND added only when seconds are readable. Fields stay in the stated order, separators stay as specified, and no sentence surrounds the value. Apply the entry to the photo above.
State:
h=7 m=38
